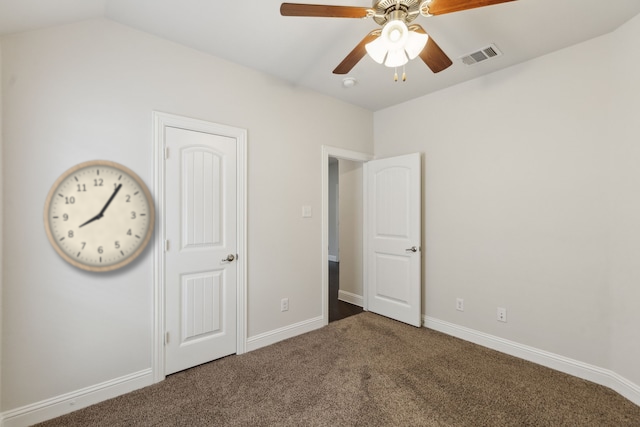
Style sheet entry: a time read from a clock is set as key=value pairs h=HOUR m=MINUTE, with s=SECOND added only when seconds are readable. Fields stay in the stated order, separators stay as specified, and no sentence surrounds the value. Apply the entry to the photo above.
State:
h=8 m=6
